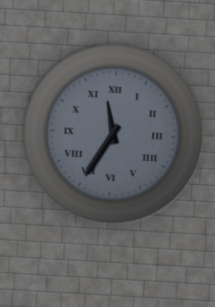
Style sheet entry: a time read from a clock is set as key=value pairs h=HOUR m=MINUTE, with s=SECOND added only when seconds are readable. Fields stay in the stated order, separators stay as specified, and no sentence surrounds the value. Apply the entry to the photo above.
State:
h=11 m=35
